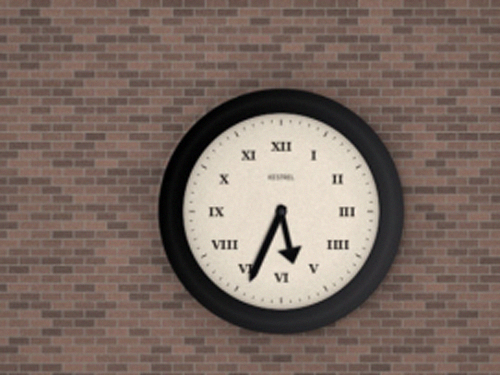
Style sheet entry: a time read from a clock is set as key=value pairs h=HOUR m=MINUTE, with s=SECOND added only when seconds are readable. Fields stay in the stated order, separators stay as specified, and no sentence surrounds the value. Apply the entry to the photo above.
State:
h=5 m=34
